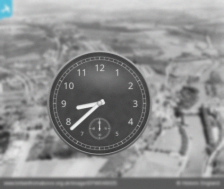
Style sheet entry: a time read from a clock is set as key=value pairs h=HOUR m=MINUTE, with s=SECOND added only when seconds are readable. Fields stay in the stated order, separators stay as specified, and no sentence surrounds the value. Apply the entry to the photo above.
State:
h=8 m=38
